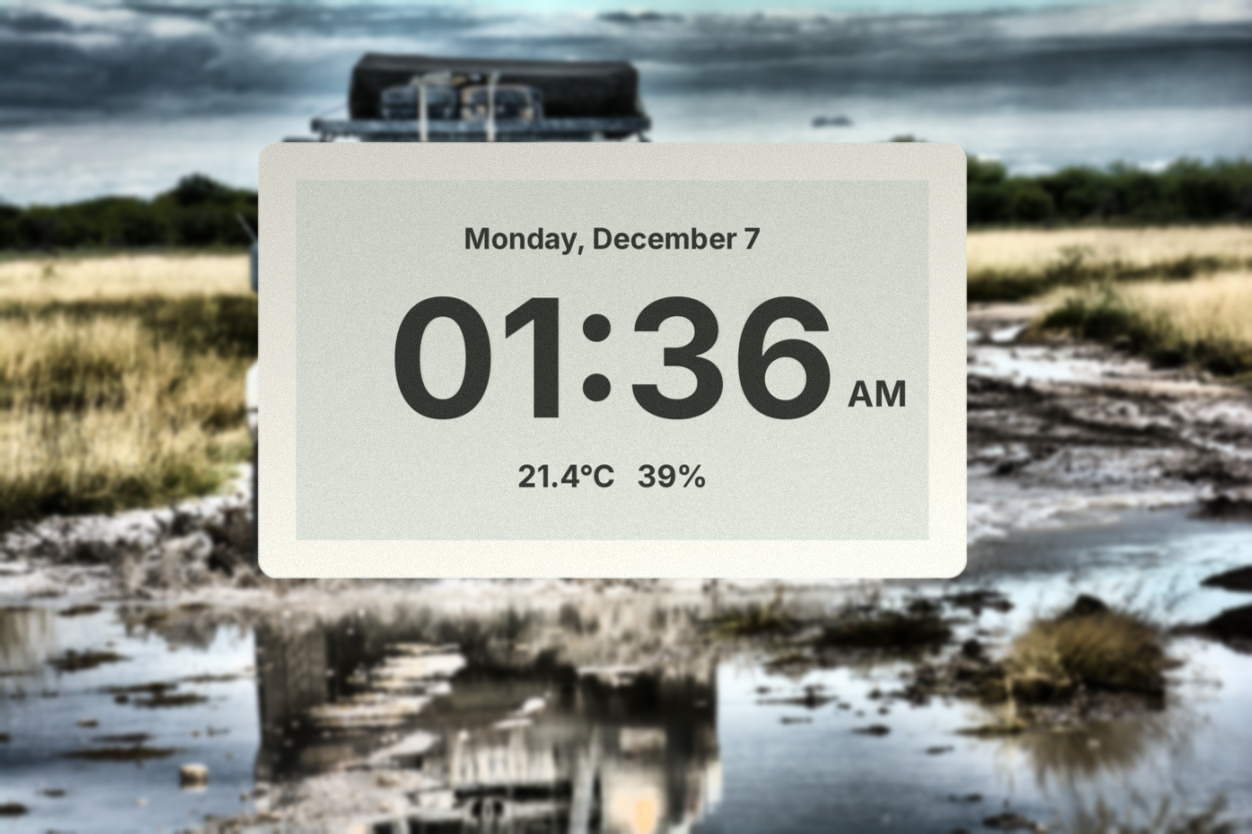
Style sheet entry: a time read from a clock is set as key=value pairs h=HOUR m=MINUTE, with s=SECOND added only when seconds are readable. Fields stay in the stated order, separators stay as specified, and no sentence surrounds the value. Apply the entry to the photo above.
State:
h=1 m=36
